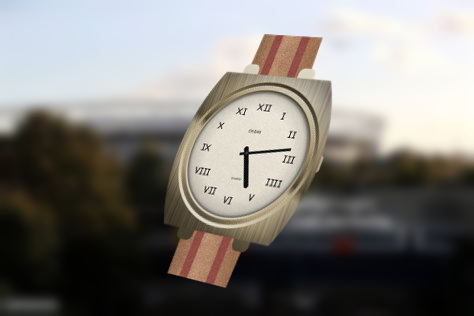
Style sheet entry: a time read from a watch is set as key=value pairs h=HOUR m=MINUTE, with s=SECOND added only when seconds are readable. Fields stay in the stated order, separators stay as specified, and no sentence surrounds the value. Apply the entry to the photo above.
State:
h=5 m=13
